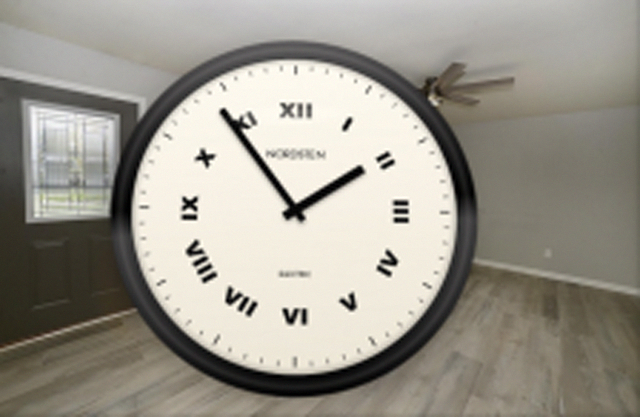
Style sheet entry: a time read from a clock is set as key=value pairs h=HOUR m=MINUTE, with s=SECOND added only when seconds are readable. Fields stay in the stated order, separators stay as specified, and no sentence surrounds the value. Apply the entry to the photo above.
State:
h=1 m=54
